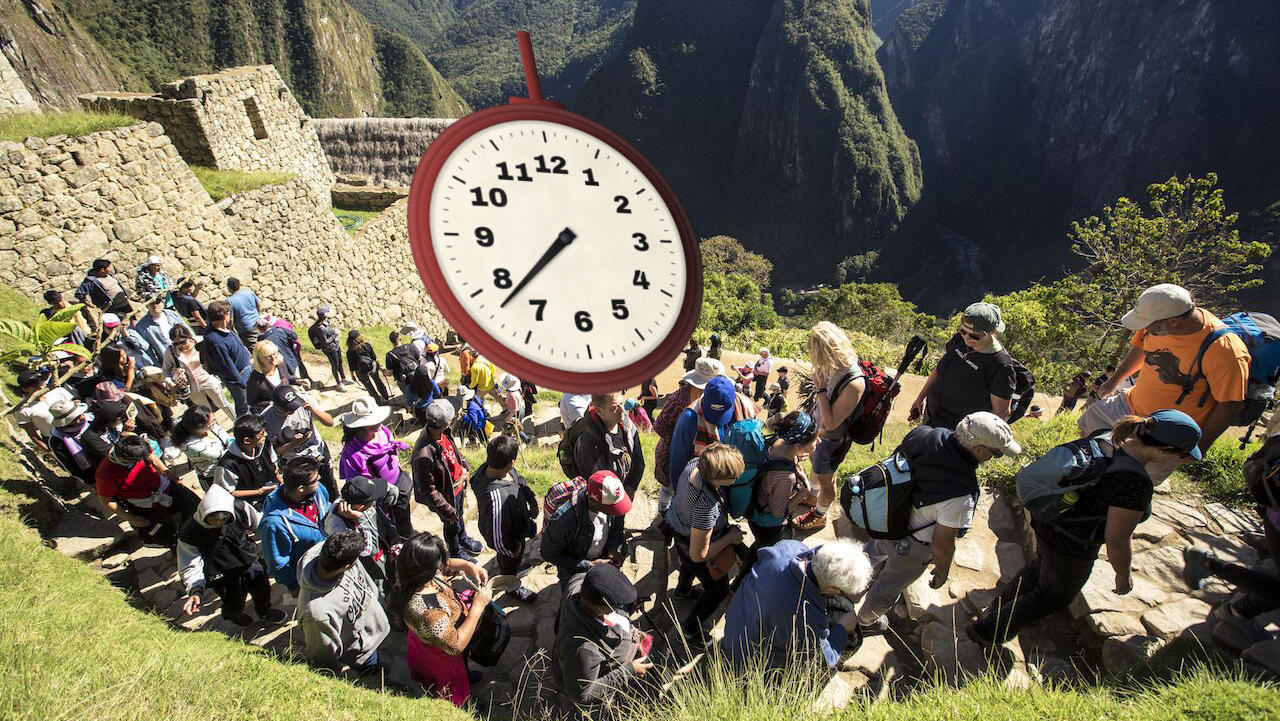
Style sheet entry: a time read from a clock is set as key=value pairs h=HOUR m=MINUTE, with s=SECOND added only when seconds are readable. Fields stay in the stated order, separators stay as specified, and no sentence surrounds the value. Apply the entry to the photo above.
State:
h=7 m=38
